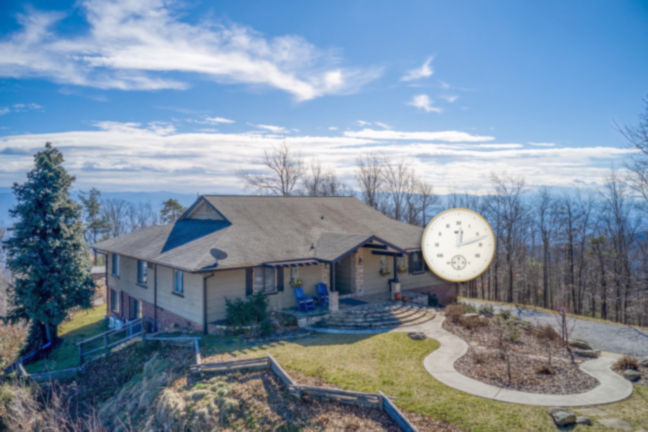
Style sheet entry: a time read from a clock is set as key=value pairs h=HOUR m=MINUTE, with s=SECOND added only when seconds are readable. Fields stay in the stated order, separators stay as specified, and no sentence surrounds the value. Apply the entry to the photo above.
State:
h=12 m=12
